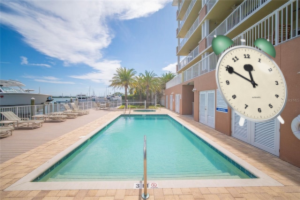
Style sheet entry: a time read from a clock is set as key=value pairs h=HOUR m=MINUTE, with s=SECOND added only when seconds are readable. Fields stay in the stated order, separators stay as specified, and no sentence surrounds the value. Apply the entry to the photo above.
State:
h=11 m=50
